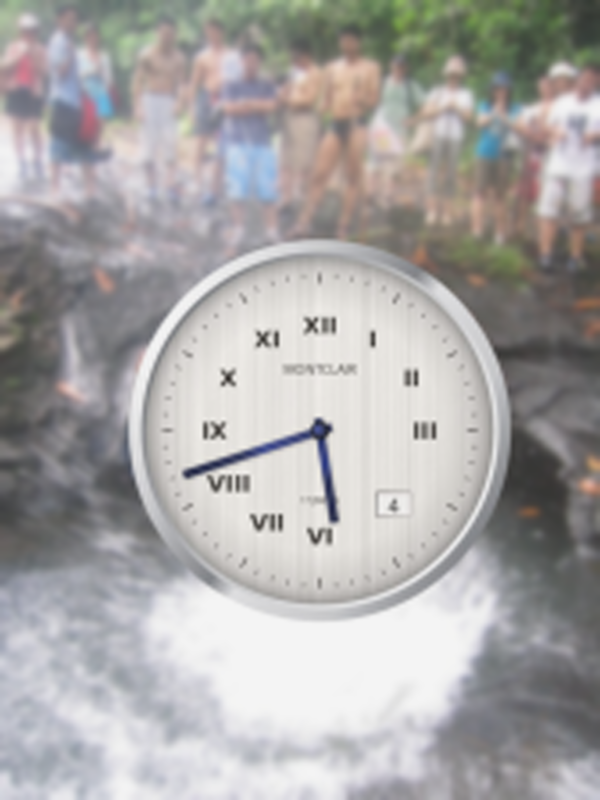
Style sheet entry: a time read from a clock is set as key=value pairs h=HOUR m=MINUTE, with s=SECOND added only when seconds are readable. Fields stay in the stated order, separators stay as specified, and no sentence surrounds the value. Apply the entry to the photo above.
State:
h=5 m=42
